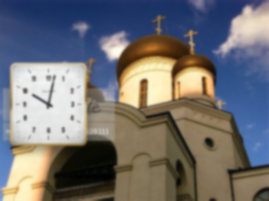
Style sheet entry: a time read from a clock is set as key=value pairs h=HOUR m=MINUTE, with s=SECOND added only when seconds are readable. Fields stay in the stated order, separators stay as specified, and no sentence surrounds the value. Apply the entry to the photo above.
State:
h=10 m=2
